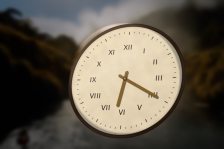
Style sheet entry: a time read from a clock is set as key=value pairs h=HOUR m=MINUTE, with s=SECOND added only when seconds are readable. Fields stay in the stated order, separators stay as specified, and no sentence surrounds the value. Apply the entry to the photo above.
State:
h=6 m=20
